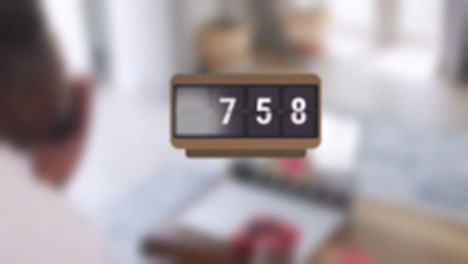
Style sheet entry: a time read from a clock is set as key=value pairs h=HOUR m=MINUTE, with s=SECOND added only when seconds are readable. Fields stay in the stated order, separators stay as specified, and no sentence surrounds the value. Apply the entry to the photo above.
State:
h=7 m=58
